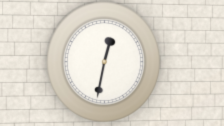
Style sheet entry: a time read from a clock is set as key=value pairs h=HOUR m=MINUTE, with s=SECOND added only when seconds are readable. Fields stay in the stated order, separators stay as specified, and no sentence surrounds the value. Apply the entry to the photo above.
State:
h=12 m=32
